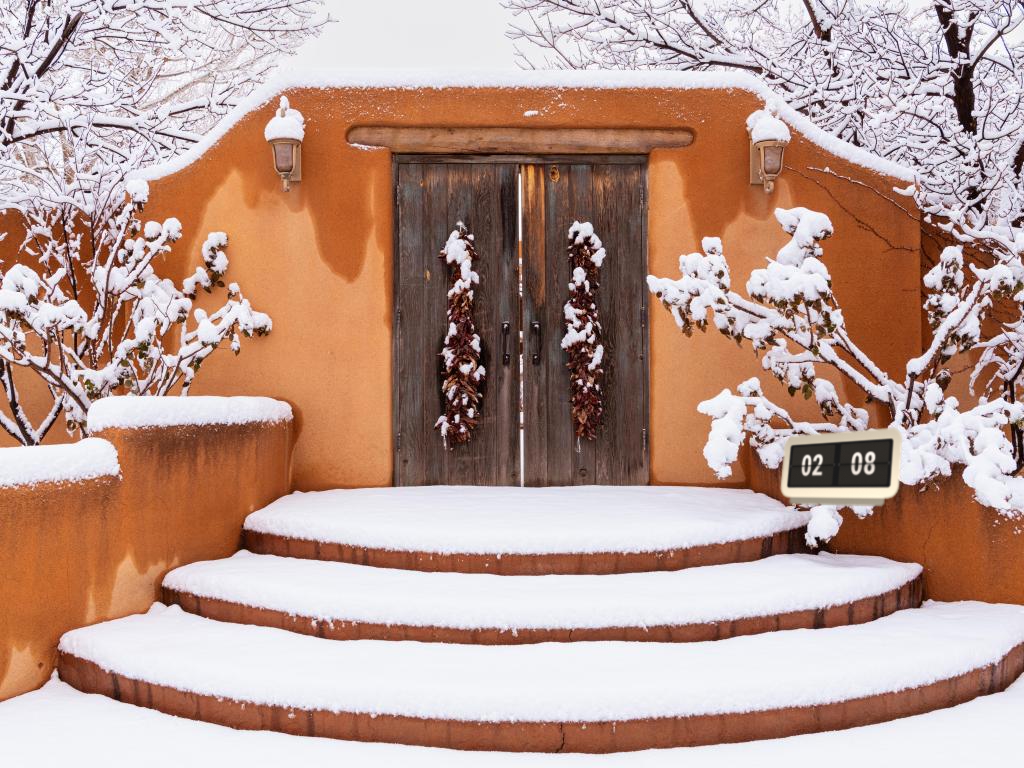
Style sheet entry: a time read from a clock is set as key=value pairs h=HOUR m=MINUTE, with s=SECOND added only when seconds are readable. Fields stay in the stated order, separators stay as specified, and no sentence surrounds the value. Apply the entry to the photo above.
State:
h=2 m=8
